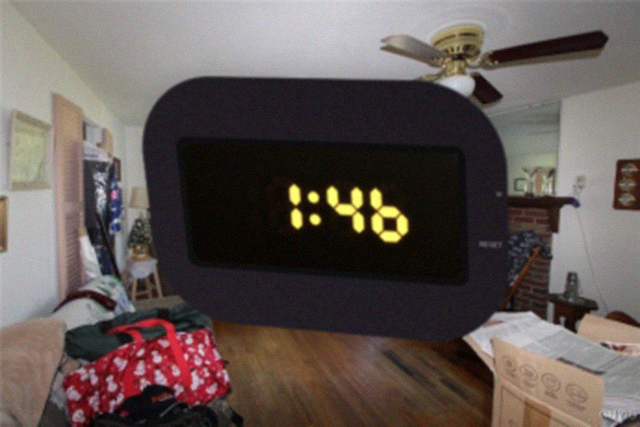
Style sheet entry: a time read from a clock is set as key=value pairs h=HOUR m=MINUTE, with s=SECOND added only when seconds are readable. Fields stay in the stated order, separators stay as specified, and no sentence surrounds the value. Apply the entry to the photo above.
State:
h=1 m=46
